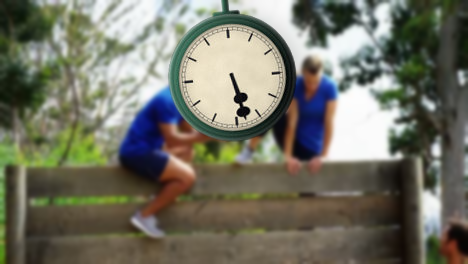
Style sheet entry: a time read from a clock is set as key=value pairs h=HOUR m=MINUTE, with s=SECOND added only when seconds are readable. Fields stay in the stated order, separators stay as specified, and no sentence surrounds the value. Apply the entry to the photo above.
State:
h=5 m=28
